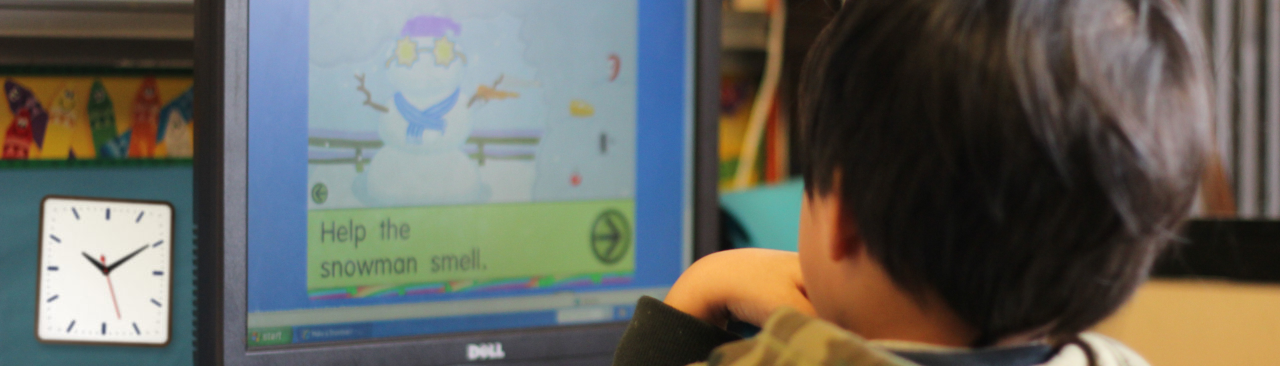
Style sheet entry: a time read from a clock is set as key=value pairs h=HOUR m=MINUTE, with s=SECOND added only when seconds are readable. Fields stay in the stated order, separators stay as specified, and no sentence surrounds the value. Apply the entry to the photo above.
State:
h=10 m=9 s=27
